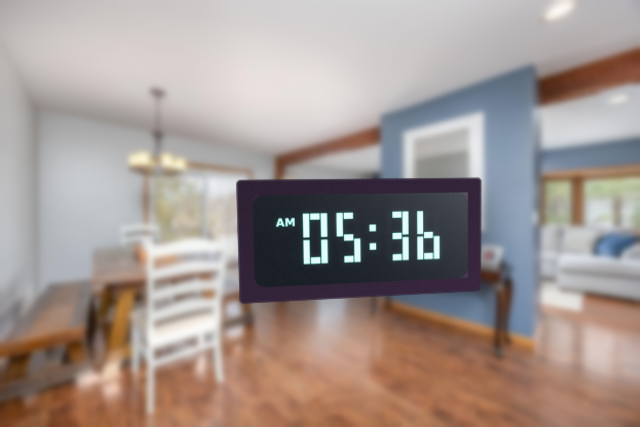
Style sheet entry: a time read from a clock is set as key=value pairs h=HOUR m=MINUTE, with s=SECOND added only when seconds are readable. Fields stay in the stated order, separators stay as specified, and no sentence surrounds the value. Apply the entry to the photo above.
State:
h=5 m=36
